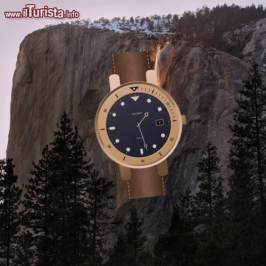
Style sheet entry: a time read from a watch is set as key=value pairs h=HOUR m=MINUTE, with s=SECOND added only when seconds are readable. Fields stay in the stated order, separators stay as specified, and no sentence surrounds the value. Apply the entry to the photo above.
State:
h=1 m=28
